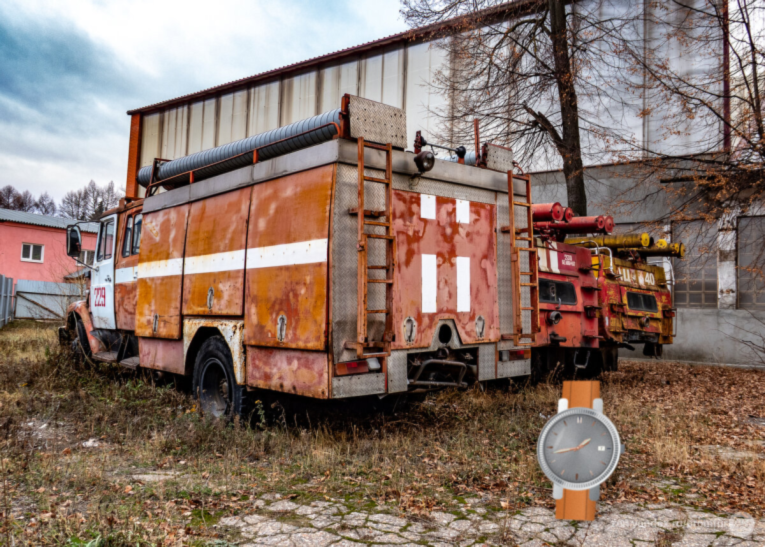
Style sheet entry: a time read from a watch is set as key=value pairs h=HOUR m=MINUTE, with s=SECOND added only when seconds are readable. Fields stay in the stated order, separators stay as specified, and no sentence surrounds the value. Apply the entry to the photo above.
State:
h=1 m=43
